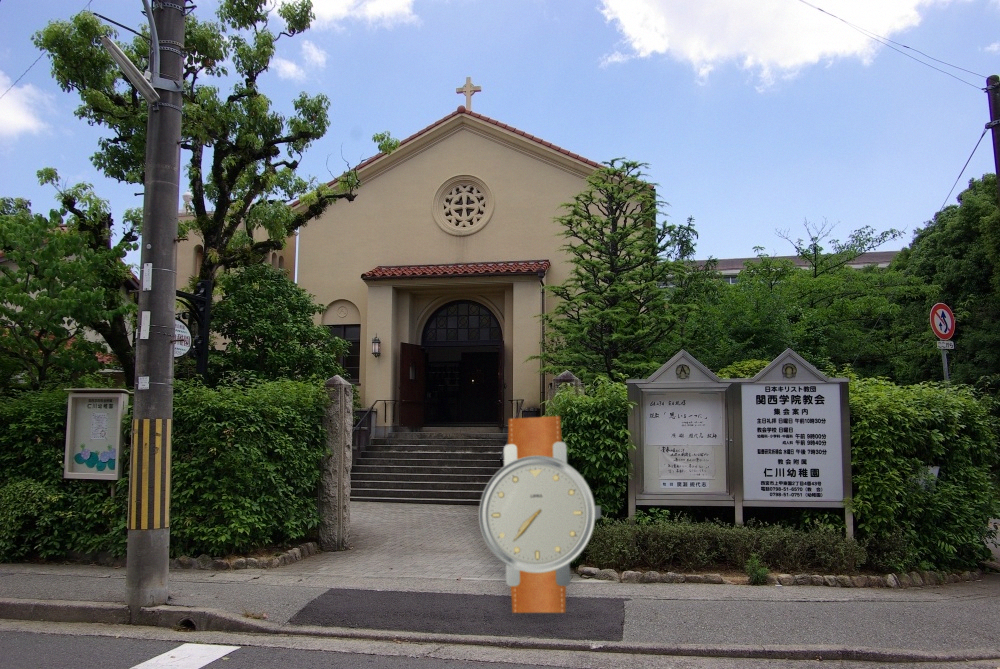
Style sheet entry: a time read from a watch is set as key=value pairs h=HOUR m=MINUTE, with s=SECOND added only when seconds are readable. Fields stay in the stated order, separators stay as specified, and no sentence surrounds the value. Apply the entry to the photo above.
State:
h=7 m=37
